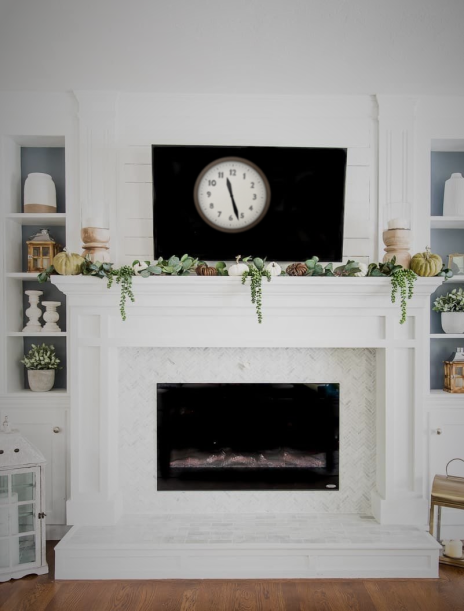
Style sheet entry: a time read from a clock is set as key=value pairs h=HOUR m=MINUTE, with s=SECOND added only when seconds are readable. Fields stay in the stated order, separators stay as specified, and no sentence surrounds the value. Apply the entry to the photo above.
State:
h=11 m=27
